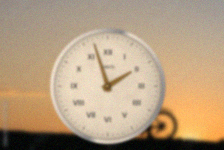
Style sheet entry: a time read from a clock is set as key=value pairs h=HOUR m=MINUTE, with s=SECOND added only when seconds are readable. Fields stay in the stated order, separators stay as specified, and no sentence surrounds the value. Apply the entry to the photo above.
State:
h=1 m=57
